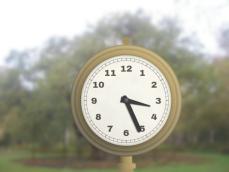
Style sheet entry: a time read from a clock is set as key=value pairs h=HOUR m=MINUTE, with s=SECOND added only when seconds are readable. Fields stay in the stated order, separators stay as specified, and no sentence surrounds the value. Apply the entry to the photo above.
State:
h=3 m=26
